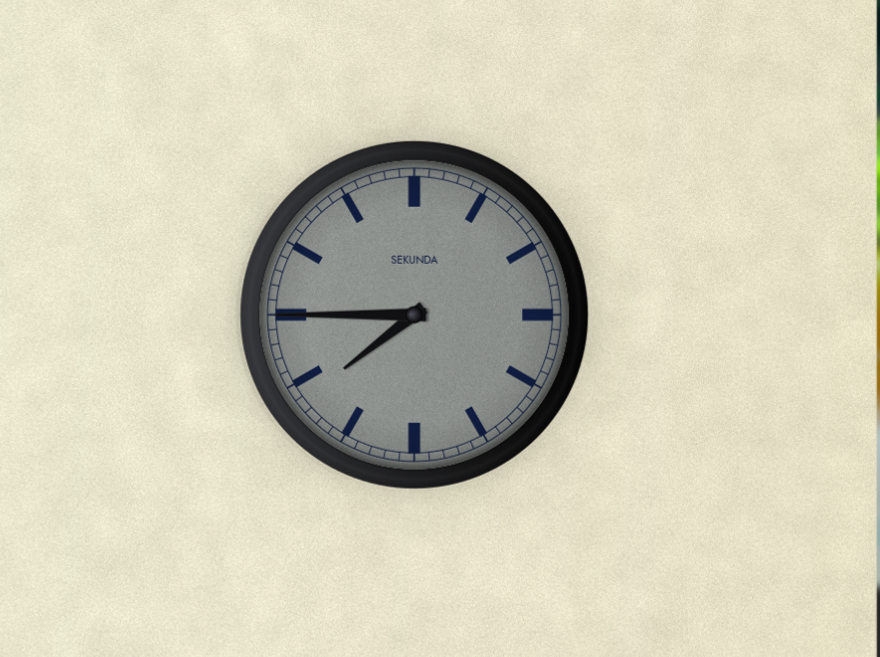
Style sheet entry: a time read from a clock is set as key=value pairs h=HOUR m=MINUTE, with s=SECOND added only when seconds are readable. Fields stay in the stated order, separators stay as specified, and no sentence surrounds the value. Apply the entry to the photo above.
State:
h=7 m=45
